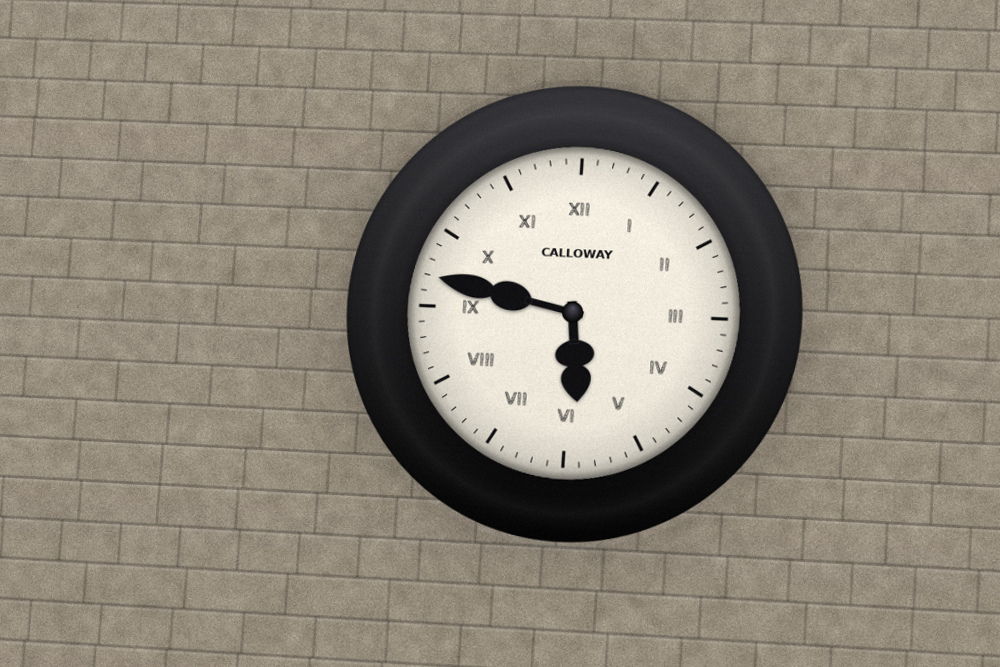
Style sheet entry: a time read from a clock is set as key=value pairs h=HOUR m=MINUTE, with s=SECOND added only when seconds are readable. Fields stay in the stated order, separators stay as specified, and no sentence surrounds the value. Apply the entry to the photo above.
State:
h=5 m=47
